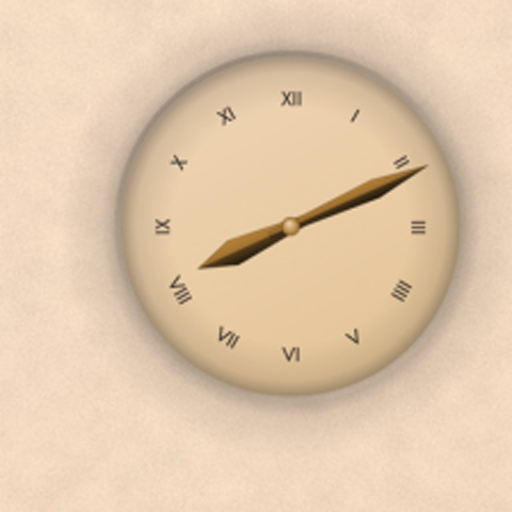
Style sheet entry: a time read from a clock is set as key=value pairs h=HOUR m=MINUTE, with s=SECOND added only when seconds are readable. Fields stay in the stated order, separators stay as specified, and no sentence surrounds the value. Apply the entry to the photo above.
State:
h=8 m=11
